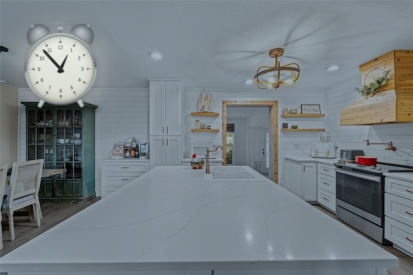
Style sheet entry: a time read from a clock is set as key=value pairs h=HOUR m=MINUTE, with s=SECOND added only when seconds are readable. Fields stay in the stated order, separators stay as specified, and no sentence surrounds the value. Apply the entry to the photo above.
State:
h=12 m=53
